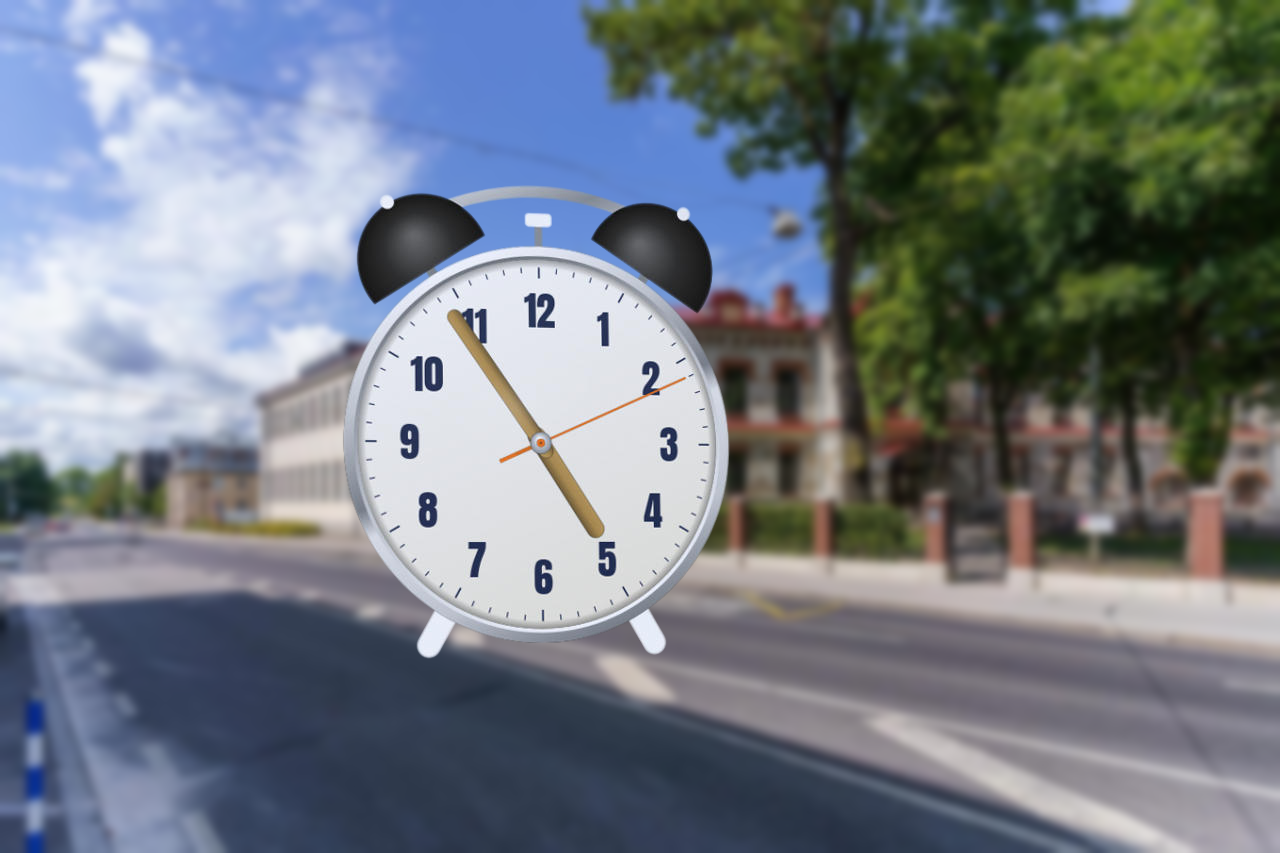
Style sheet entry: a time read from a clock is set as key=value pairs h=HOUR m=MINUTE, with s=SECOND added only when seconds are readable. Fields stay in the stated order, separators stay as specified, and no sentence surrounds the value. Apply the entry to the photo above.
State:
h=4 m=54 s=11
